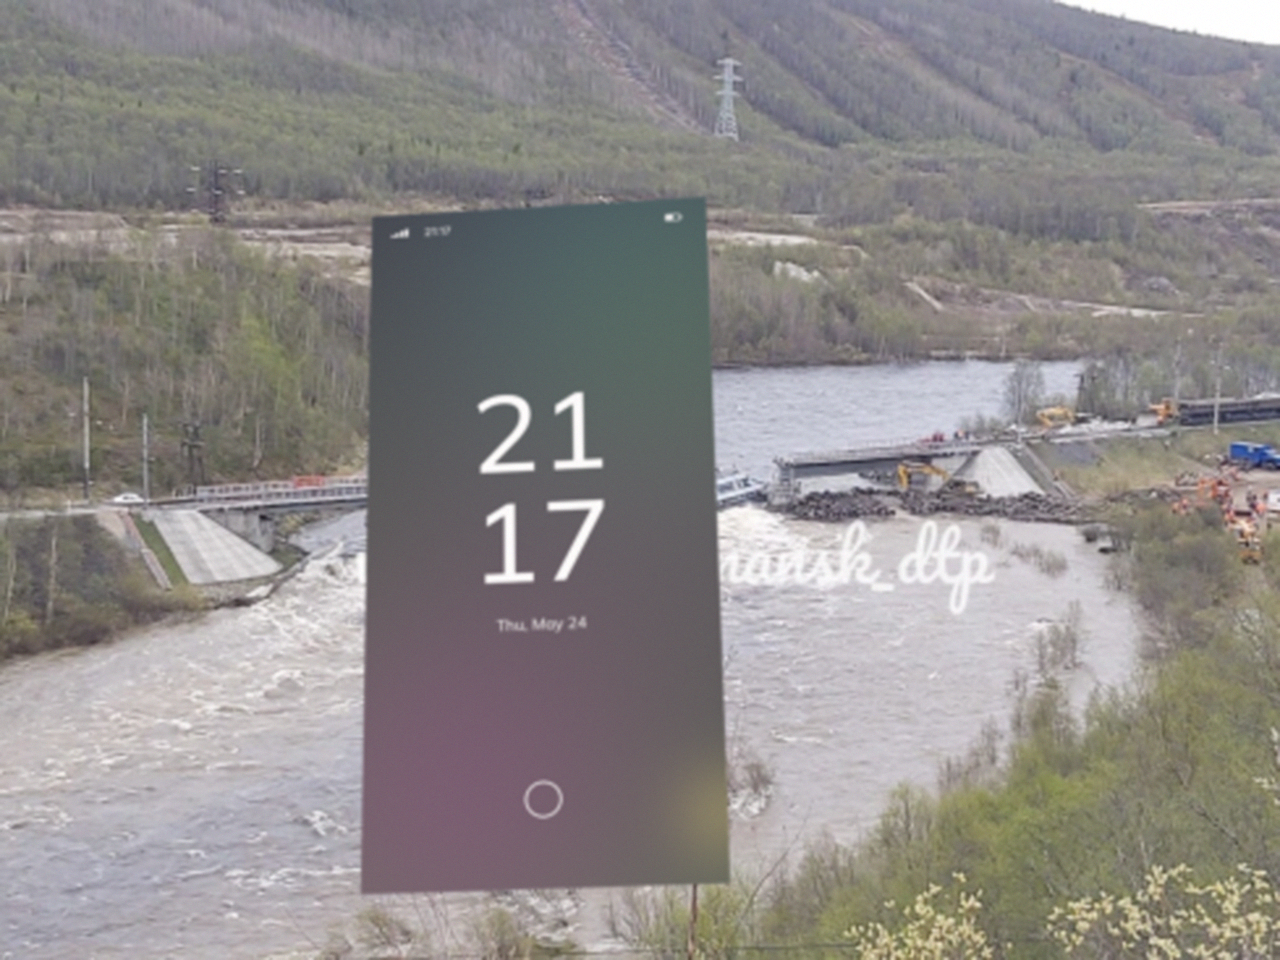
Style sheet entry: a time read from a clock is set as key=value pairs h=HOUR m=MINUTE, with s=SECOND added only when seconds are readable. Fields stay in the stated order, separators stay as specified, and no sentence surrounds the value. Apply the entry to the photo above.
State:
h=21 m=17
